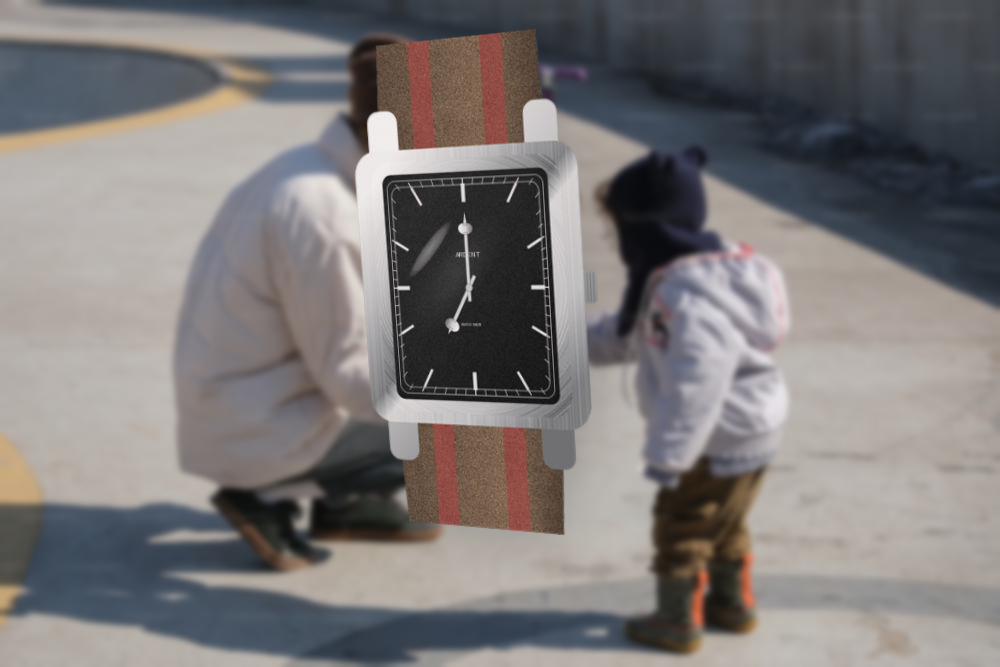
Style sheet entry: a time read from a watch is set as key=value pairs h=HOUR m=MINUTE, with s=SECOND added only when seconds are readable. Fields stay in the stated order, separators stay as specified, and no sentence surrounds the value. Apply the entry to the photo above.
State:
h=7 m=0
